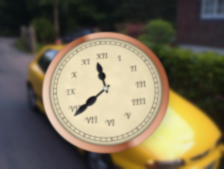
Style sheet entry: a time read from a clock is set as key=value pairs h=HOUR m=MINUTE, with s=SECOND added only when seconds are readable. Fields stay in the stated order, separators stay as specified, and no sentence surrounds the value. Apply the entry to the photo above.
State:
h=11 m=39
